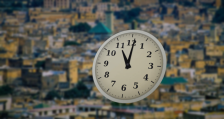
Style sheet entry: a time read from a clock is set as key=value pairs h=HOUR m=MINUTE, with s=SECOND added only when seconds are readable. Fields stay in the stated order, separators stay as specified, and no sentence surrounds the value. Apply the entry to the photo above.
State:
h=11 m=1
